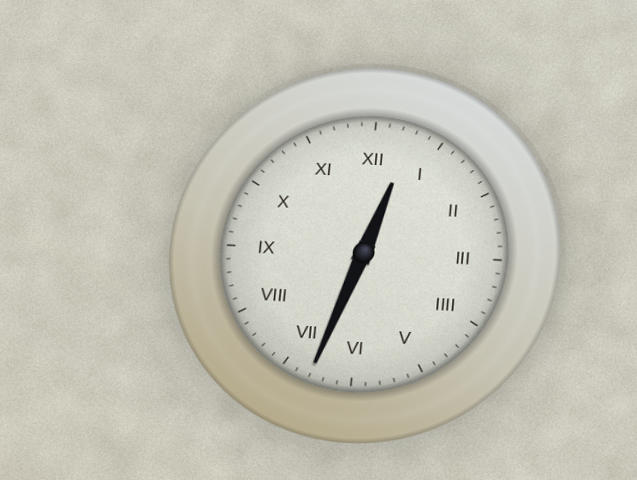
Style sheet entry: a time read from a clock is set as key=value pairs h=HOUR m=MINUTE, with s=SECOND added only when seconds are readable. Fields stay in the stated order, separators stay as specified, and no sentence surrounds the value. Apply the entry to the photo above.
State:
h=12 m=33
